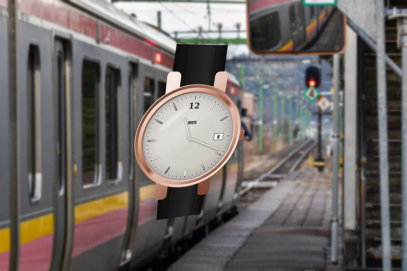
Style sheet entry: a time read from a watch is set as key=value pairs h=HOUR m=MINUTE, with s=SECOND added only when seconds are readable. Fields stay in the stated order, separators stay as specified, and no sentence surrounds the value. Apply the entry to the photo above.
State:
h=11 m=19
